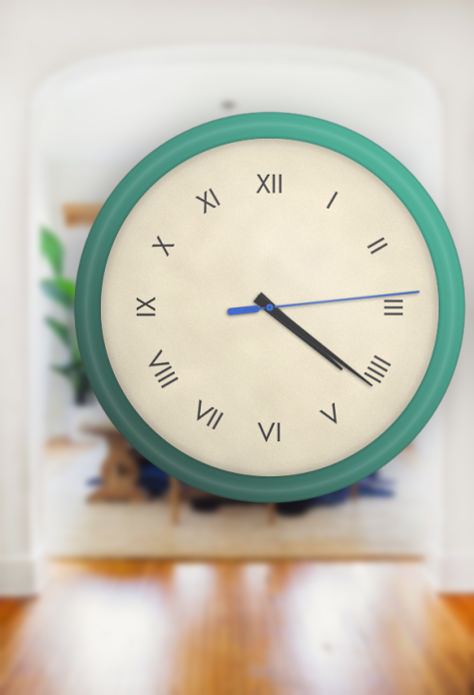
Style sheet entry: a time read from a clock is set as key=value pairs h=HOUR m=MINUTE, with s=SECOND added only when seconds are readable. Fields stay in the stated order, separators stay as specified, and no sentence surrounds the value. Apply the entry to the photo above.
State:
h=4 m=21 s=14
